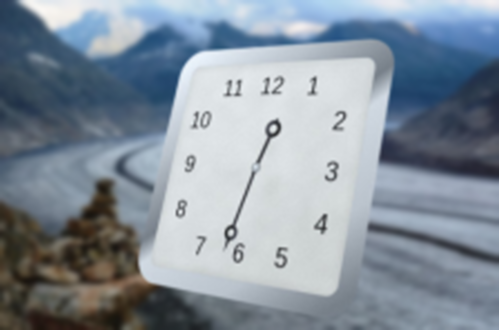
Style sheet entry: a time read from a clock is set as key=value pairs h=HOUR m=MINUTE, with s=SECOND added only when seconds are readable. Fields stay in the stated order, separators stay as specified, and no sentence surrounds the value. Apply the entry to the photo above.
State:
h=12 m=32
